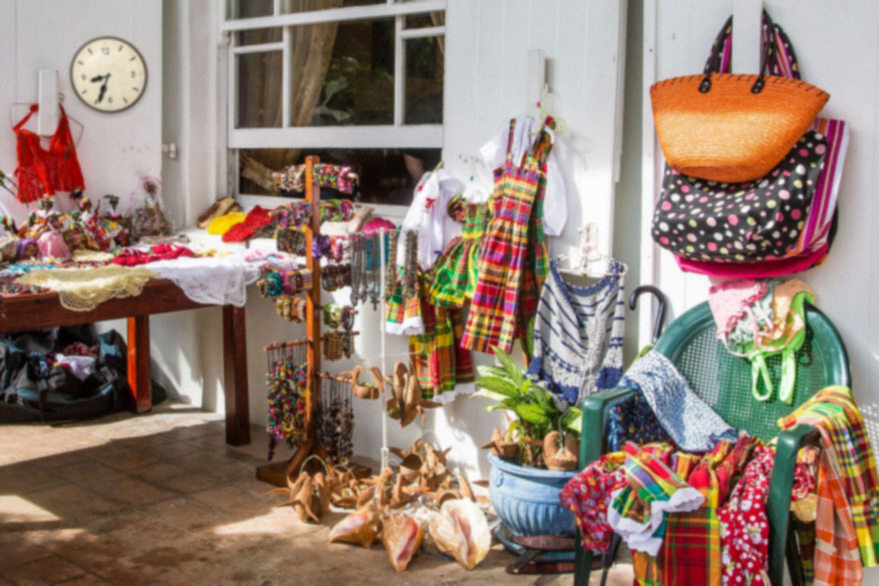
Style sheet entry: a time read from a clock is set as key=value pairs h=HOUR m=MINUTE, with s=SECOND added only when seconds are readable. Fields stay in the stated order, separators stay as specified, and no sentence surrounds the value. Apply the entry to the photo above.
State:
h=8 m=34
